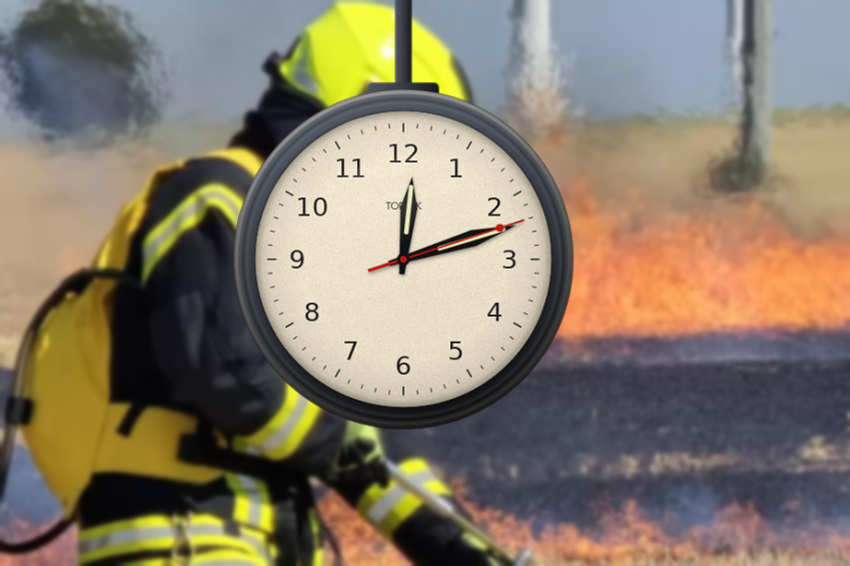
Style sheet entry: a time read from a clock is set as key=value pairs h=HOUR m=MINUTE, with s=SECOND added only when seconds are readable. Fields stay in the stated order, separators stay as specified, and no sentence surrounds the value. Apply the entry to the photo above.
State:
h=12 m=12 s=12
